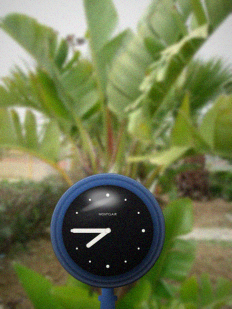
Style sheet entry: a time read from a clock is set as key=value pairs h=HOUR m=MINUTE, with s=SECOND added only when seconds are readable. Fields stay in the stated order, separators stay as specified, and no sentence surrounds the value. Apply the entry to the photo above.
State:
h=7 m=45
